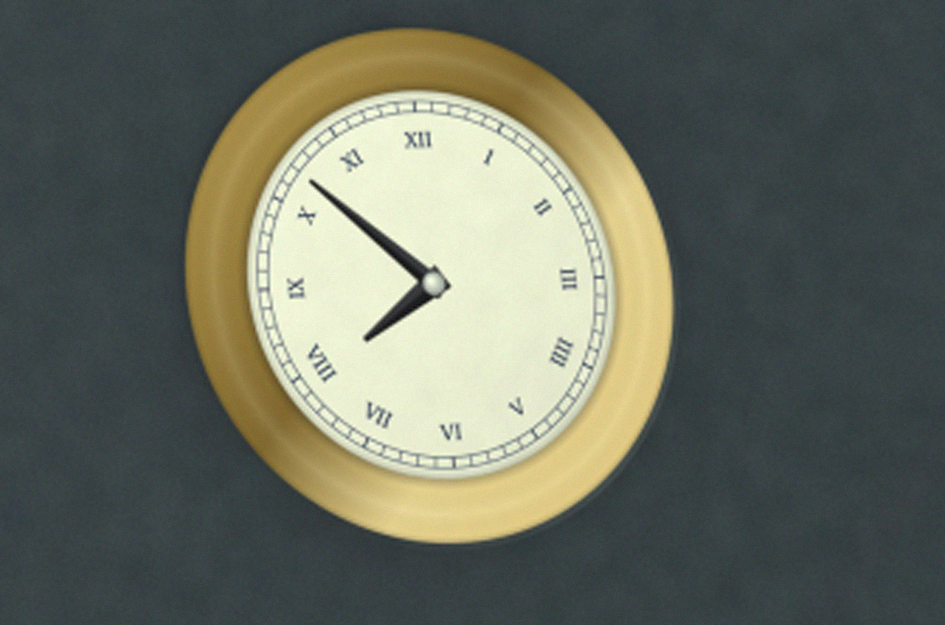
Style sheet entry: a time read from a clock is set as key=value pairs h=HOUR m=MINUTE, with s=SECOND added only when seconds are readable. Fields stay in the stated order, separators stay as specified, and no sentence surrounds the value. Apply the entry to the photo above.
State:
h=7 m=52
